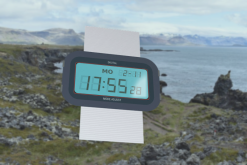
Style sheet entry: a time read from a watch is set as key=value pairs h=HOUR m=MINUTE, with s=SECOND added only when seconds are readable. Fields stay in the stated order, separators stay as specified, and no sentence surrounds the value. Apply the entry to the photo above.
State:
h=17 m=55 s=28
